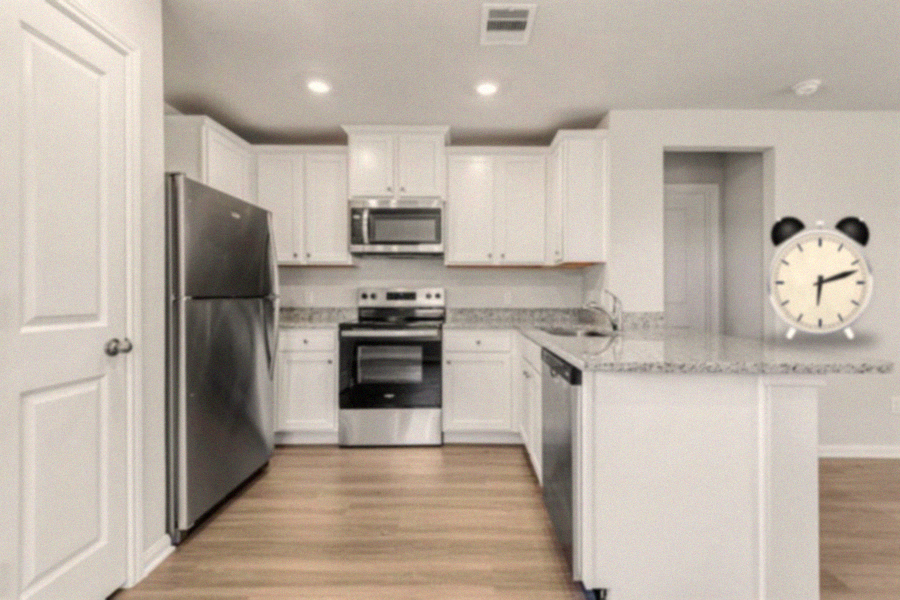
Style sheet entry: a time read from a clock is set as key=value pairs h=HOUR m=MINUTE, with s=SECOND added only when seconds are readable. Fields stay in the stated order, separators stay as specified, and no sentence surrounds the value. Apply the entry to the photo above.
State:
h=6 m=12
